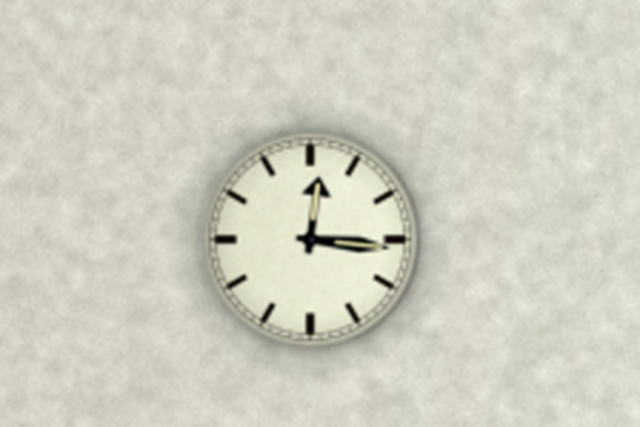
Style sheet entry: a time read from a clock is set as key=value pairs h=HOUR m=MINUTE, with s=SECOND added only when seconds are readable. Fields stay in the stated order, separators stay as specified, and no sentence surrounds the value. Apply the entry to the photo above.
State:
h=12 m=16
